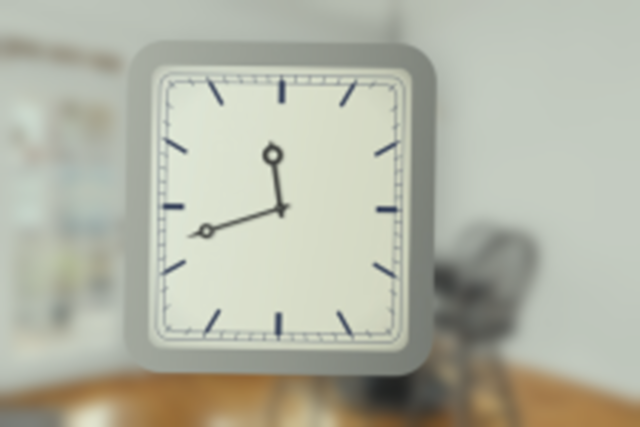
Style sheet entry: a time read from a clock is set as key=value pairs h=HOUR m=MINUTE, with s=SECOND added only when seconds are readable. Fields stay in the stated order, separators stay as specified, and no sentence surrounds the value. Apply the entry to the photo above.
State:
h=11 m=42
